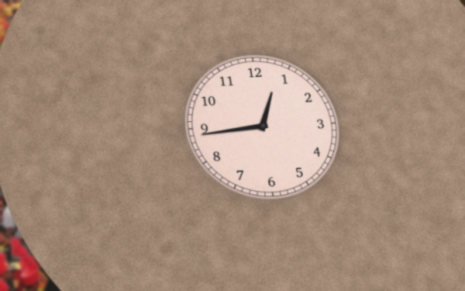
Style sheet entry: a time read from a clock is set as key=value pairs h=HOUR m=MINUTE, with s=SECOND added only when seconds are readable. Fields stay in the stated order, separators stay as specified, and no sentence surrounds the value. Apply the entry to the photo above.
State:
h=12 m=44
